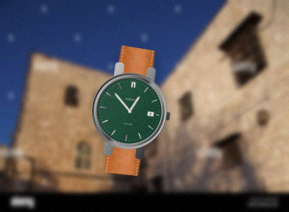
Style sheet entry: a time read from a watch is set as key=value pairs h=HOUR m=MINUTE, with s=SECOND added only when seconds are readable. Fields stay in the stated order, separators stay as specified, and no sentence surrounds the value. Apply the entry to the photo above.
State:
h=12 m=52
